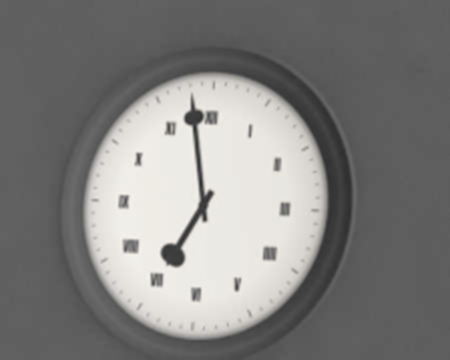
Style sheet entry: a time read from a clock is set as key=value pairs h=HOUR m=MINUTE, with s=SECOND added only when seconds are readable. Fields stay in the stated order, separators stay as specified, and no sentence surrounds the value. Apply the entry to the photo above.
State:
h=6 m=58
